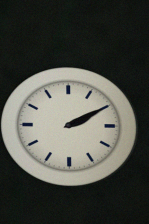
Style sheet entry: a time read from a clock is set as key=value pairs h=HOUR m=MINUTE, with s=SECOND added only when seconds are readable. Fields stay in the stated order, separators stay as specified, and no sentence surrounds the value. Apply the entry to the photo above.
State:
h=2 m=10
